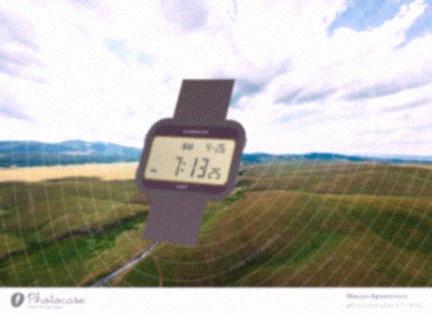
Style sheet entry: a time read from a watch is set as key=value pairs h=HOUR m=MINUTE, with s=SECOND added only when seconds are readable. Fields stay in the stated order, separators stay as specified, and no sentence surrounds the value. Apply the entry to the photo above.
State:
h=7 m=13
